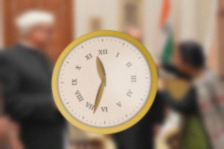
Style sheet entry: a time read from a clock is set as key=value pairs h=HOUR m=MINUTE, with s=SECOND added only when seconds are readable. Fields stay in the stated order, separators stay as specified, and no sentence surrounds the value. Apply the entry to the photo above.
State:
h=11 m=33
